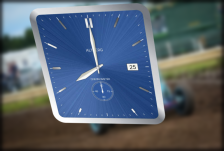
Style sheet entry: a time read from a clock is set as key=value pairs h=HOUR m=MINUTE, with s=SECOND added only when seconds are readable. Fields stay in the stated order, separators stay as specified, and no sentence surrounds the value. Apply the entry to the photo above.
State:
h=8 m=0
